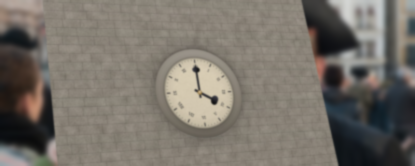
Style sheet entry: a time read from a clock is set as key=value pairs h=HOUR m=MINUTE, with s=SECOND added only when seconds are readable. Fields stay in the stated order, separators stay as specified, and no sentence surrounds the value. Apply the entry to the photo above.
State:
h=4 m=0
